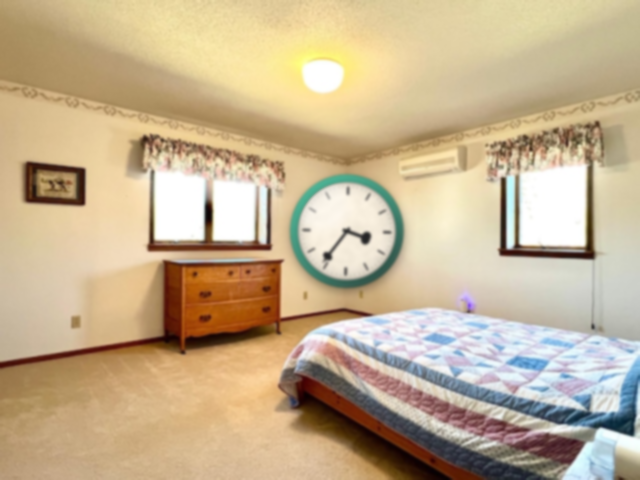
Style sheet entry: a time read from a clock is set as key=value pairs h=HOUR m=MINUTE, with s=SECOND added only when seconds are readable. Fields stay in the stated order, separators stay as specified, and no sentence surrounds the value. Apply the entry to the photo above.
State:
h=3 m=36
